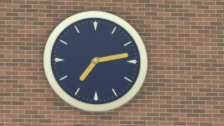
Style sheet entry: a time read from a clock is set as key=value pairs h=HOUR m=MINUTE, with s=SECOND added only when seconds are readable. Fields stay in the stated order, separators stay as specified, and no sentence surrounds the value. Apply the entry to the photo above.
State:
h=7 m=13
